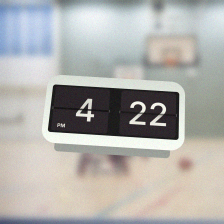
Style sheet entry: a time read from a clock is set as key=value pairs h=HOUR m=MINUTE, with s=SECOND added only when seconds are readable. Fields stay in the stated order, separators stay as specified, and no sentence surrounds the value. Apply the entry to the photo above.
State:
h=4 m=22
